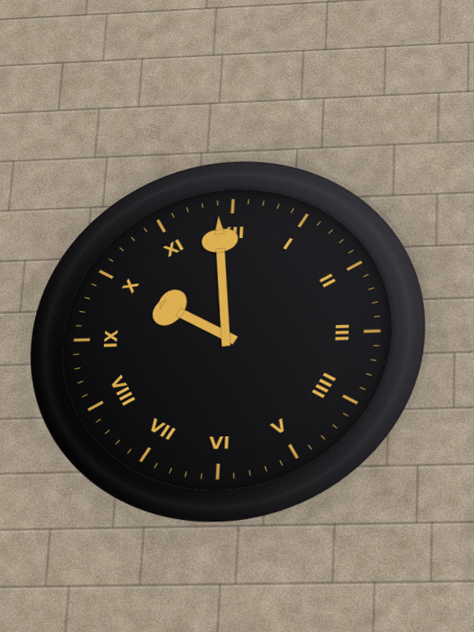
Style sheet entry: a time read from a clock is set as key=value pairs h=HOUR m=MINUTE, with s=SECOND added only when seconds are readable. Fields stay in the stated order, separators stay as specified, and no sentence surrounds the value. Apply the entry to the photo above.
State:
h=9 m=59
